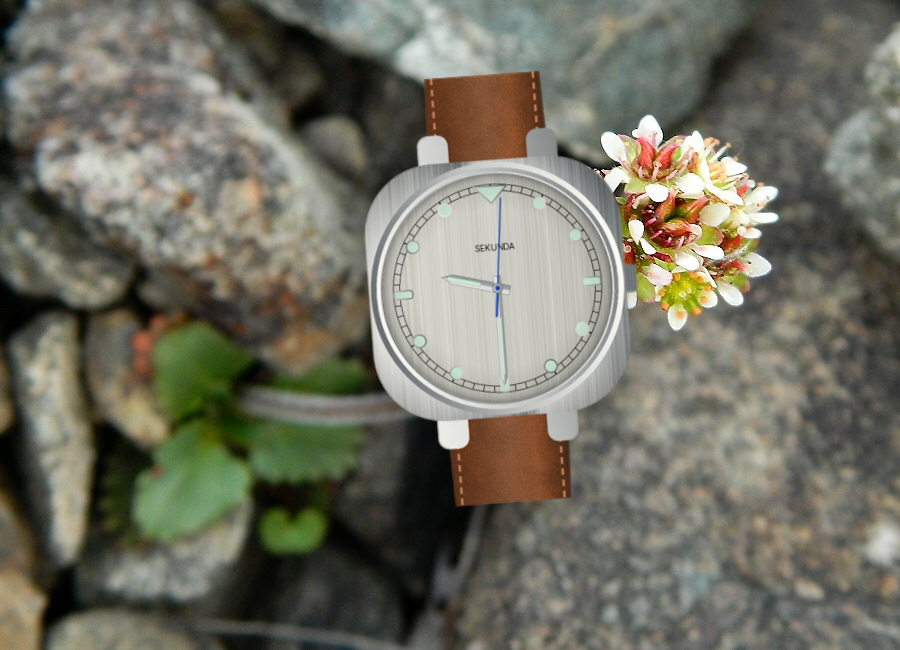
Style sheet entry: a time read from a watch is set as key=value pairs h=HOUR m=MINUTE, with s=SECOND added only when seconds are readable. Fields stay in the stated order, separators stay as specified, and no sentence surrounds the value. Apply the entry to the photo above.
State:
h=9 m=30 s=1
